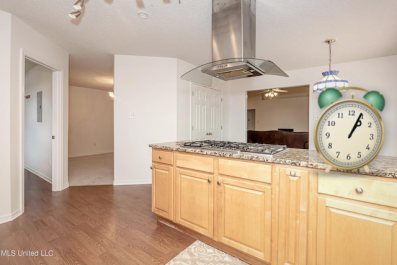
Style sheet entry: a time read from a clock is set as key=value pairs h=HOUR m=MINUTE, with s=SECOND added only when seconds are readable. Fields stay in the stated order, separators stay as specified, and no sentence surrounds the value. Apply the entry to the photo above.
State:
h=1 m=4
